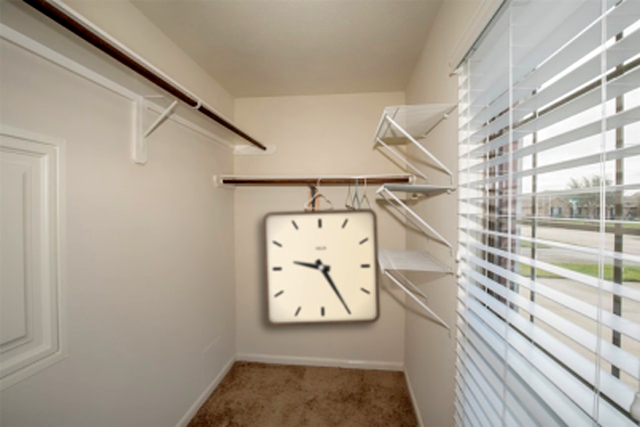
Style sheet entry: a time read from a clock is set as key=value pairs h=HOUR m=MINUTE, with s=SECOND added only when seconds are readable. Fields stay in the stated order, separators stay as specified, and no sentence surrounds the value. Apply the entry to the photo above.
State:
h=9 m=25
